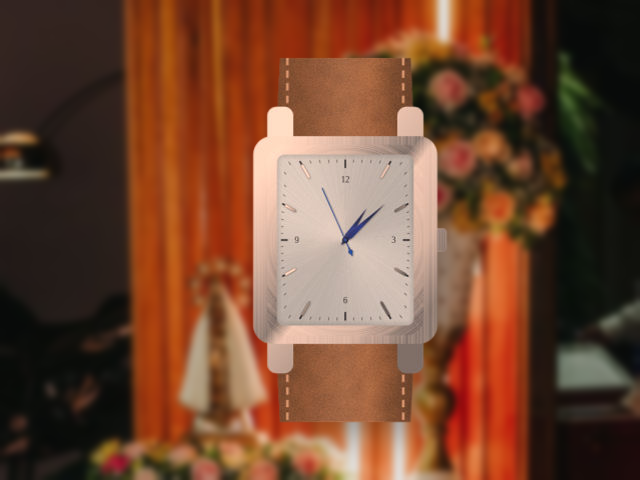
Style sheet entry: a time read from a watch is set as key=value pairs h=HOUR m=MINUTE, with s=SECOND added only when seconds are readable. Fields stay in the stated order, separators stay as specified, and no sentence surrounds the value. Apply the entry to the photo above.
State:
h=1 m=7 s=56
